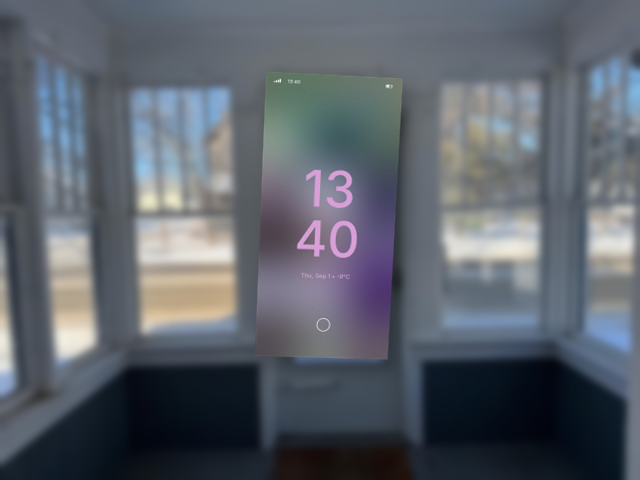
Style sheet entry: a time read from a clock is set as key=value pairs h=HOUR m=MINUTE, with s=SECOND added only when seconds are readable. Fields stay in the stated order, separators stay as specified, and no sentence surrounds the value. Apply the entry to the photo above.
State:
h=13 m=40
